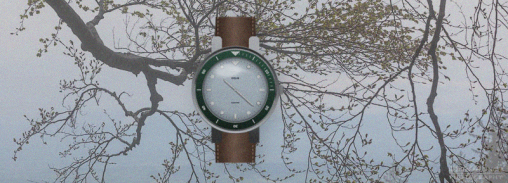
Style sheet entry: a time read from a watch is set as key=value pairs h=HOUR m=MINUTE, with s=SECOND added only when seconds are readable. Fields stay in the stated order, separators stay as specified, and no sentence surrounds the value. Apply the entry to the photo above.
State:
h=10 m=22
